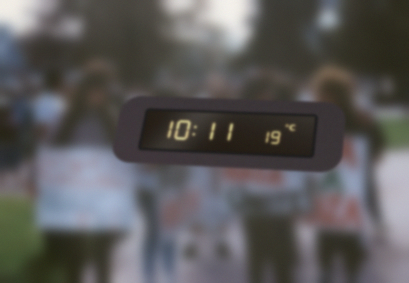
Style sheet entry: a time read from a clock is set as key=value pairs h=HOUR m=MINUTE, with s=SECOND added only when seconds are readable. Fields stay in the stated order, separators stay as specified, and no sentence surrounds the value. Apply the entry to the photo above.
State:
h=10 m=11
